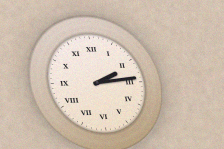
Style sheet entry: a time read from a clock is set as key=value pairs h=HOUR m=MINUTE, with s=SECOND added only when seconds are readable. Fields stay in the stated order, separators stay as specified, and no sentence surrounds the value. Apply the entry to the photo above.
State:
h=2 m=14
